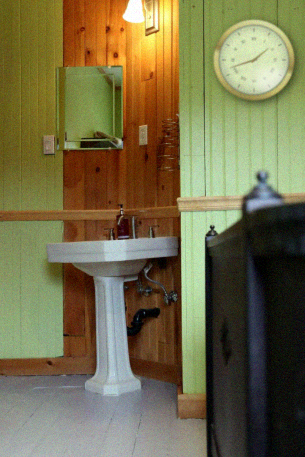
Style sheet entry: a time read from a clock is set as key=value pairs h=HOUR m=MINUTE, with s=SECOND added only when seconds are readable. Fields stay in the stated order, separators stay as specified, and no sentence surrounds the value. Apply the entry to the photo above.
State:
h=1 m=42
